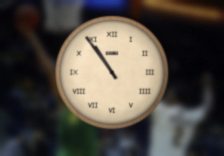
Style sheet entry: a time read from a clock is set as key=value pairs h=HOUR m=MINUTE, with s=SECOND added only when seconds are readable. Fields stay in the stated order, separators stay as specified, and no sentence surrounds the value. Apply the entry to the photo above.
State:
h=10 m=54
